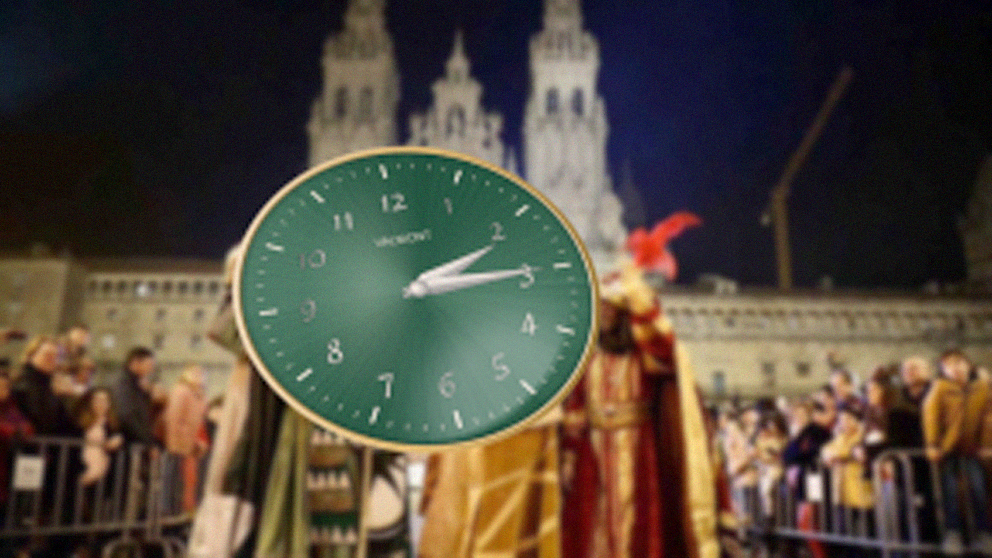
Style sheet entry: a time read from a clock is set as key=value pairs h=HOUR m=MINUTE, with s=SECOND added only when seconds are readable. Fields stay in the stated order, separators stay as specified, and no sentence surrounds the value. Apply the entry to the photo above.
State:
h=2 m=15
